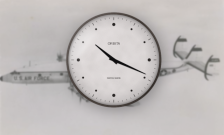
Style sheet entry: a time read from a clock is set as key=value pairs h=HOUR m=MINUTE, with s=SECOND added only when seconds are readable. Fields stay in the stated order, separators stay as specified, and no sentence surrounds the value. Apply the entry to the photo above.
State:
h=10 m=19
